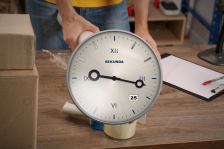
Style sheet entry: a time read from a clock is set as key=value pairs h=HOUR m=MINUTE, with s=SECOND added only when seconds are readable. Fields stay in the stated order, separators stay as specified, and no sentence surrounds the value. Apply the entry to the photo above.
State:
h=9 m=17
